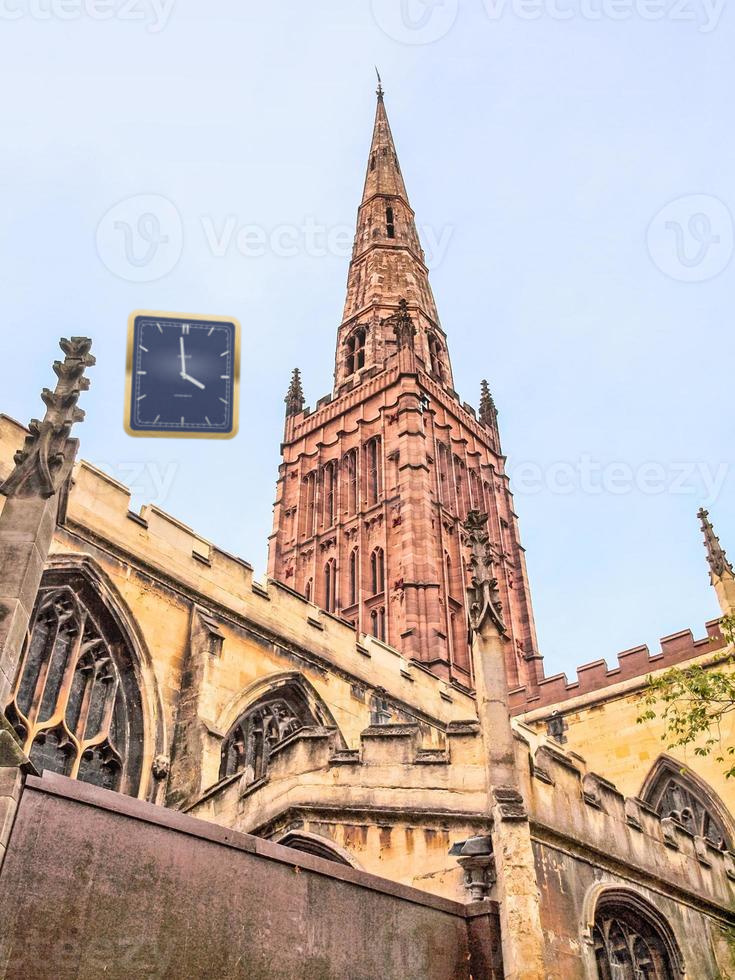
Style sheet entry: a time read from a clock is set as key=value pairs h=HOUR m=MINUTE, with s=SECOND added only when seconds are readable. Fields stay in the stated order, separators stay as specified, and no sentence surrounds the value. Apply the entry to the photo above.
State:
h=3 m=59
